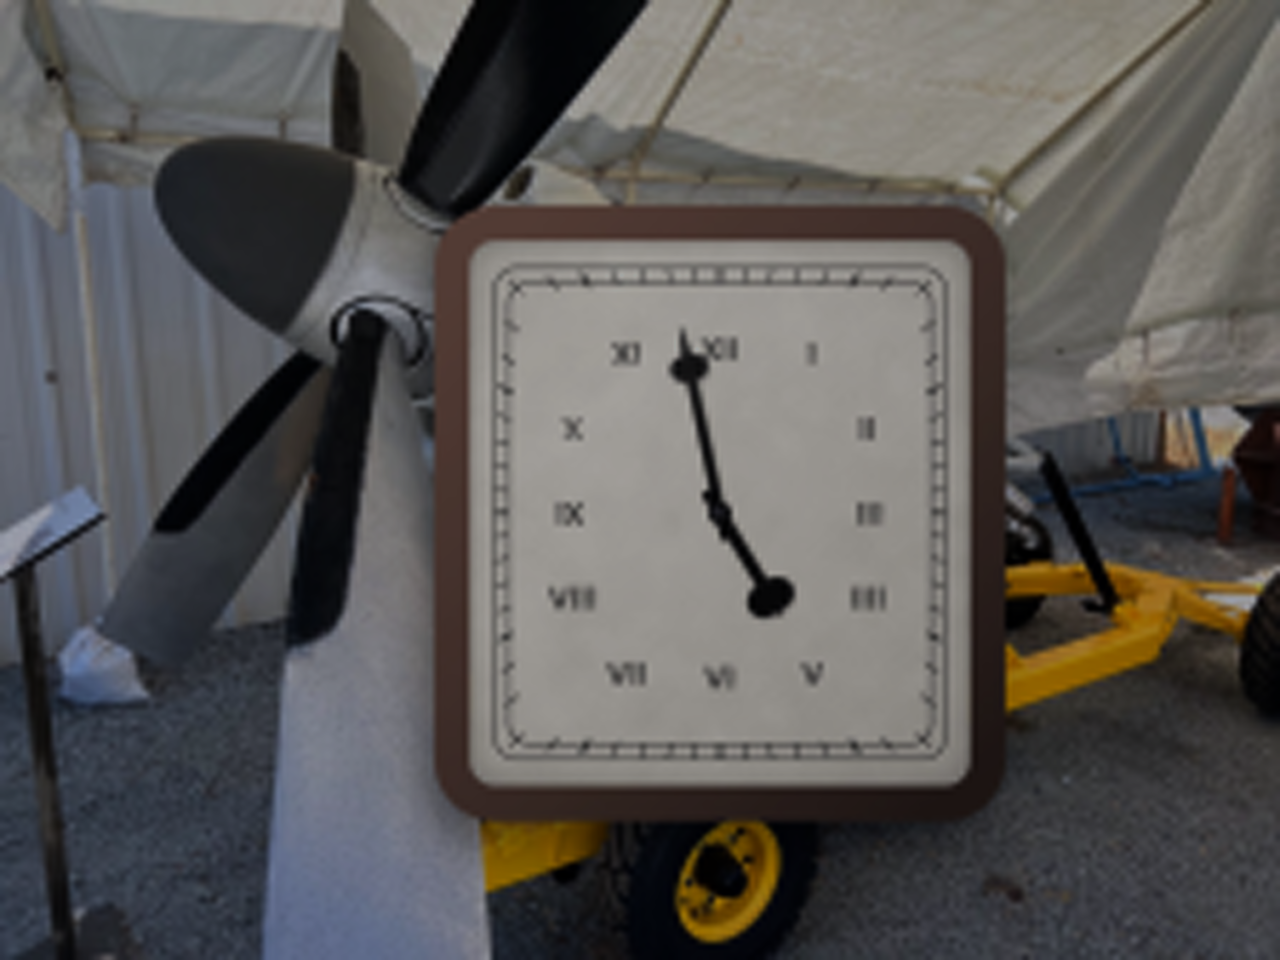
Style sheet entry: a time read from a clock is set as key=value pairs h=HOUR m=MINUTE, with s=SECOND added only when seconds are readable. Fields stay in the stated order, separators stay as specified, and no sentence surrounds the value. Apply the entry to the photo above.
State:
h=4 m=58
